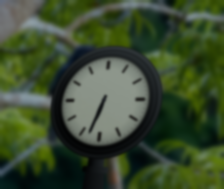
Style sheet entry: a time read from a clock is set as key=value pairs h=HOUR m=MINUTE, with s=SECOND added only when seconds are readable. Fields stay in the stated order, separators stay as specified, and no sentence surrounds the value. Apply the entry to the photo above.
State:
h=6 m=33
